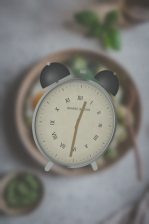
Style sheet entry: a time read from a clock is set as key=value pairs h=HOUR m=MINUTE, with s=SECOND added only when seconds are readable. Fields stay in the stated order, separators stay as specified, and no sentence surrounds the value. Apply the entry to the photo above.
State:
h=12 m=31
